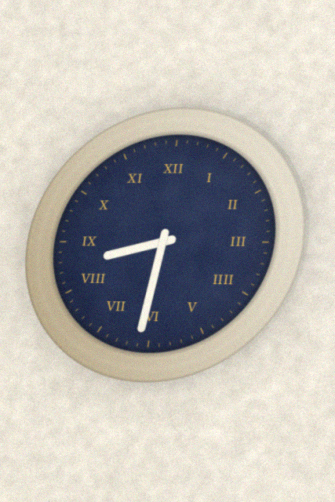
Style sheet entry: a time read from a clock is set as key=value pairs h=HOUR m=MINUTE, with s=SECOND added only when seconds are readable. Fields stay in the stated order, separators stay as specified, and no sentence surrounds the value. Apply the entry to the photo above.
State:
h=8 m=31
